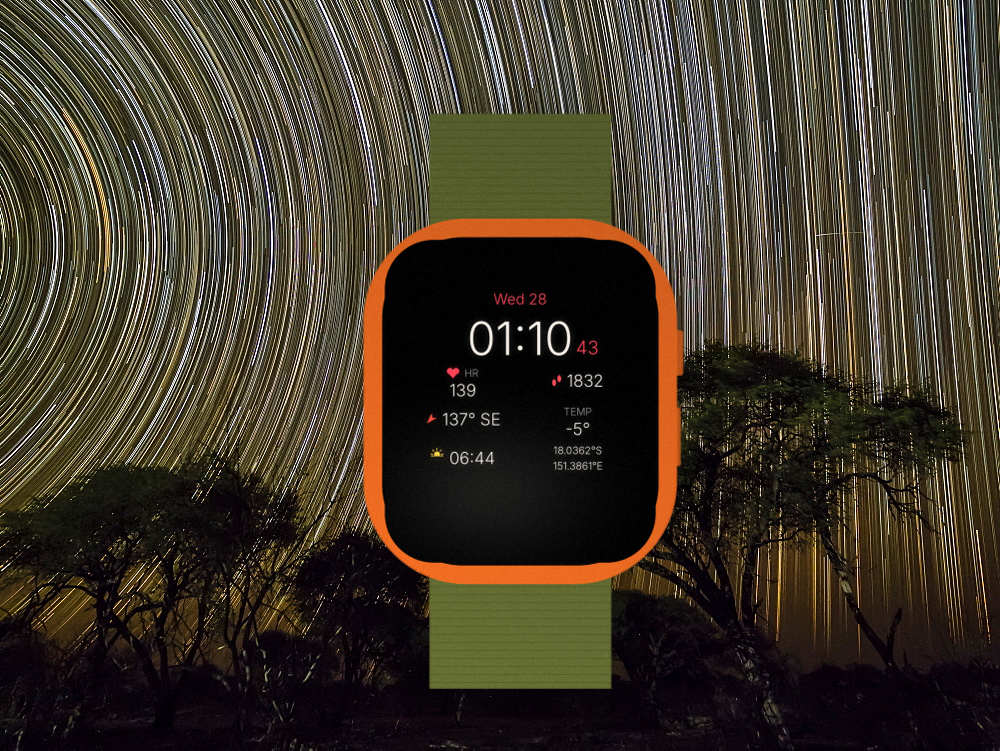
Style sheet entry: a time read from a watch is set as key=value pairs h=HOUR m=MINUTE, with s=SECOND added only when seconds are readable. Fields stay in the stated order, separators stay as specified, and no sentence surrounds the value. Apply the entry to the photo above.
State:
h=1 m=10 s=43
